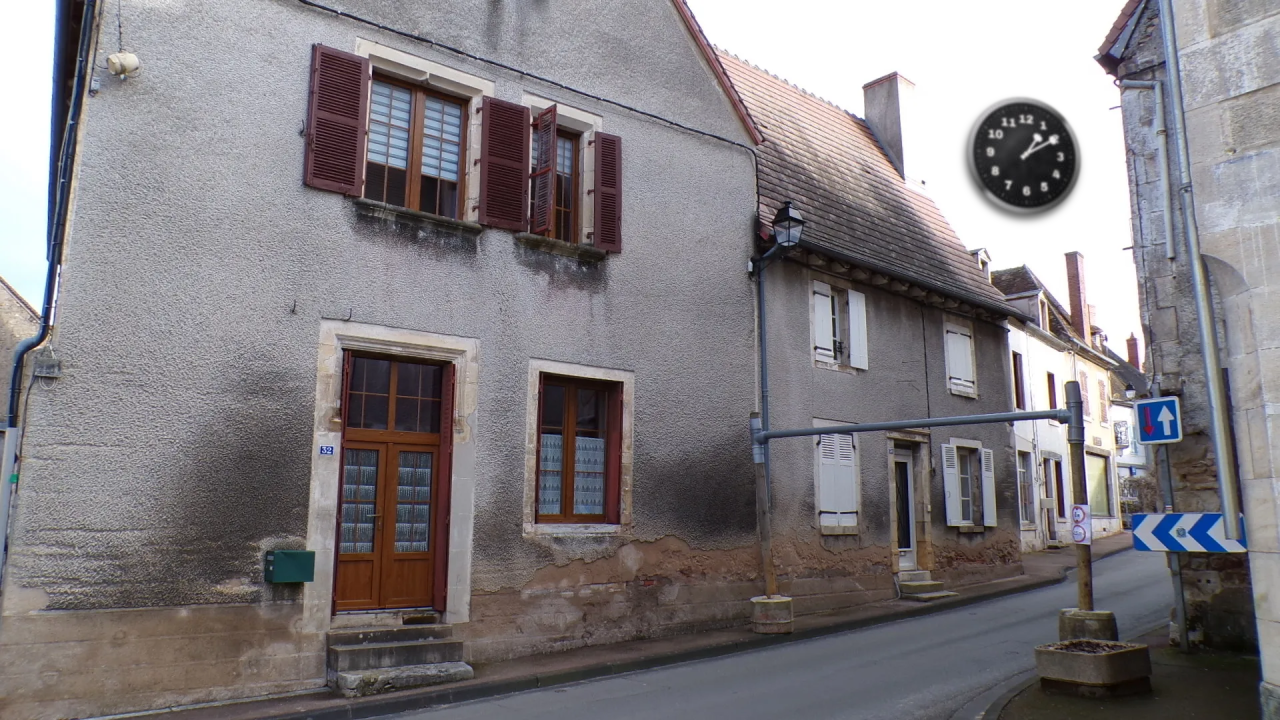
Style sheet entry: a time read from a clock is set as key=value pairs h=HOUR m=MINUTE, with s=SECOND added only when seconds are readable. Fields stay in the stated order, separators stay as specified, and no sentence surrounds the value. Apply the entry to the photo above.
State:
h=1 m=10
